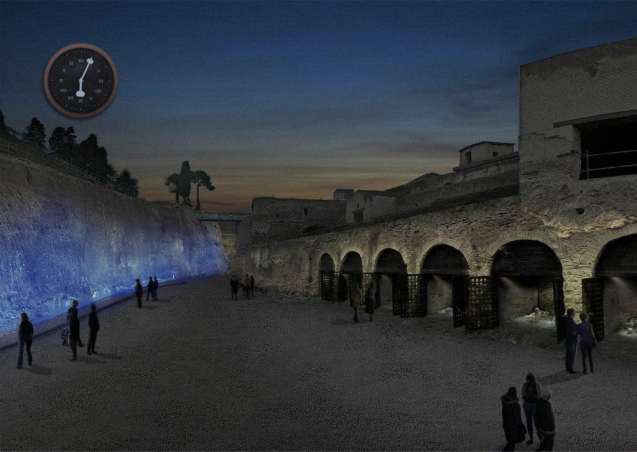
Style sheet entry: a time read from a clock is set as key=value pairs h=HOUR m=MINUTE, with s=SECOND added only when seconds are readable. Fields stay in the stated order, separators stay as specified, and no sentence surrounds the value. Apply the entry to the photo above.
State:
h=6 m=4
